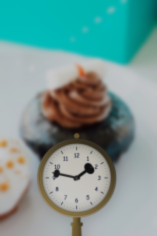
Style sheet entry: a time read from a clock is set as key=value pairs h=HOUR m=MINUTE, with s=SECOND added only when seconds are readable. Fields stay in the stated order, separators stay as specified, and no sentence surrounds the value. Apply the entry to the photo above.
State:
h=1 m=47
